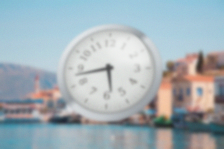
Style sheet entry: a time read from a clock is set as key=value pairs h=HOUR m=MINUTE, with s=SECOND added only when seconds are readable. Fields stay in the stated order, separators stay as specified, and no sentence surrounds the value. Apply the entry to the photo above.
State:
h=5 m=43
